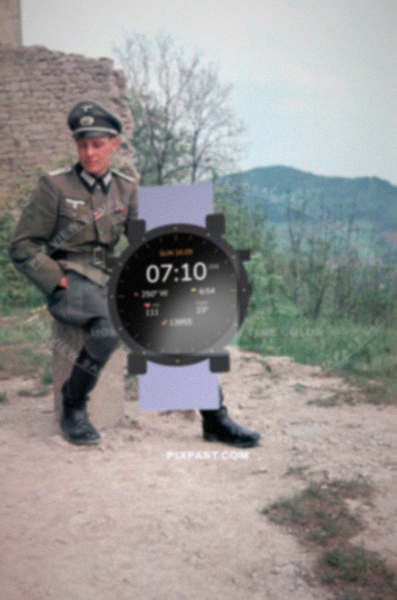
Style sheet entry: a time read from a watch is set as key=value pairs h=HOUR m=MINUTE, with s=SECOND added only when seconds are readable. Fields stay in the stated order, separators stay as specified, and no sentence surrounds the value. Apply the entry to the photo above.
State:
h=7 m=10
